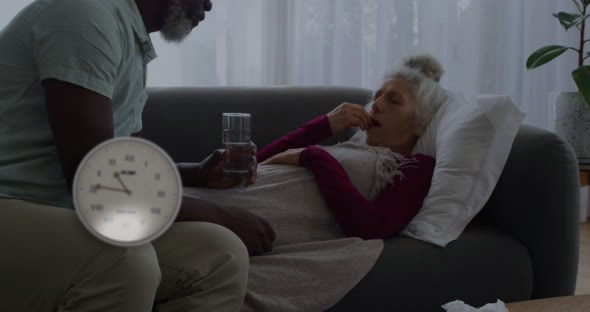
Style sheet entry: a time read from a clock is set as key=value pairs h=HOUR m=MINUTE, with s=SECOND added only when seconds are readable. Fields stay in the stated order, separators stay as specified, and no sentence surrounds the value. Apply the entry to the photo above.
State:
h=10 m=46
